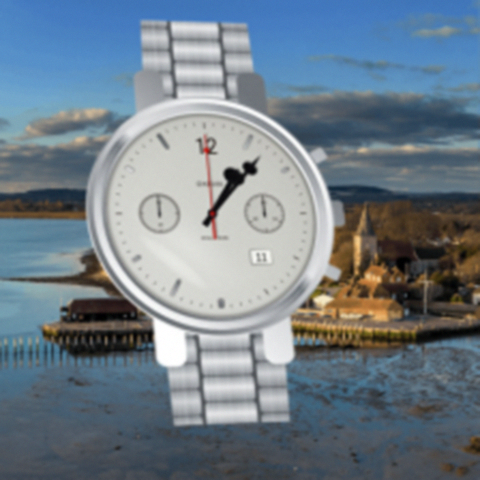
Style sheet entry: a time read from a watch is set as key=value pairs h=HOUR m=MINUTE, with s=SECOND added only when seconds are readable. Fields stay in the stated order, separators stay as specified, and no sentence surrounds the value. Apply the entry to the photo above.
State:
h=1 m=7
